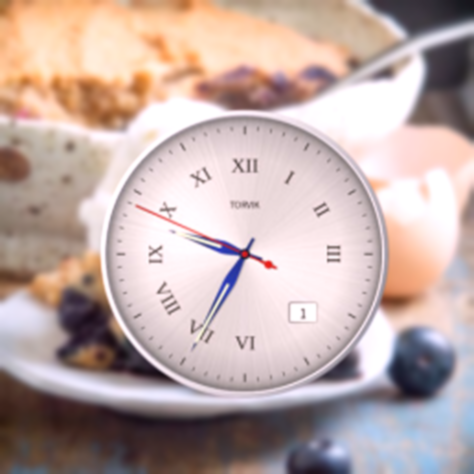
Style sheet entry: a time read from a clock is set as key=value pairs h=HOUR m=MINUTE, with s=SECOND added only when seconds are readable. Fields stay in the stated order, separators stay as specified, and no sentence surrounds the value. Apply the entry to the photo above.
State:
h=9 m=34 s=49
